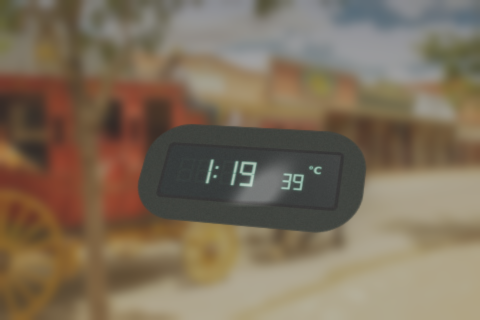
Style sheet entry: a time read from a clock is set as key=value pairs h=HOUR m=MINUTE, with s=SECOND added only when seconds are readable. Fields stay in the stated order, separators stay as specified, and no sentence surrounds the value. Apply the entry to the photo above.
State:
h=1 m=19
